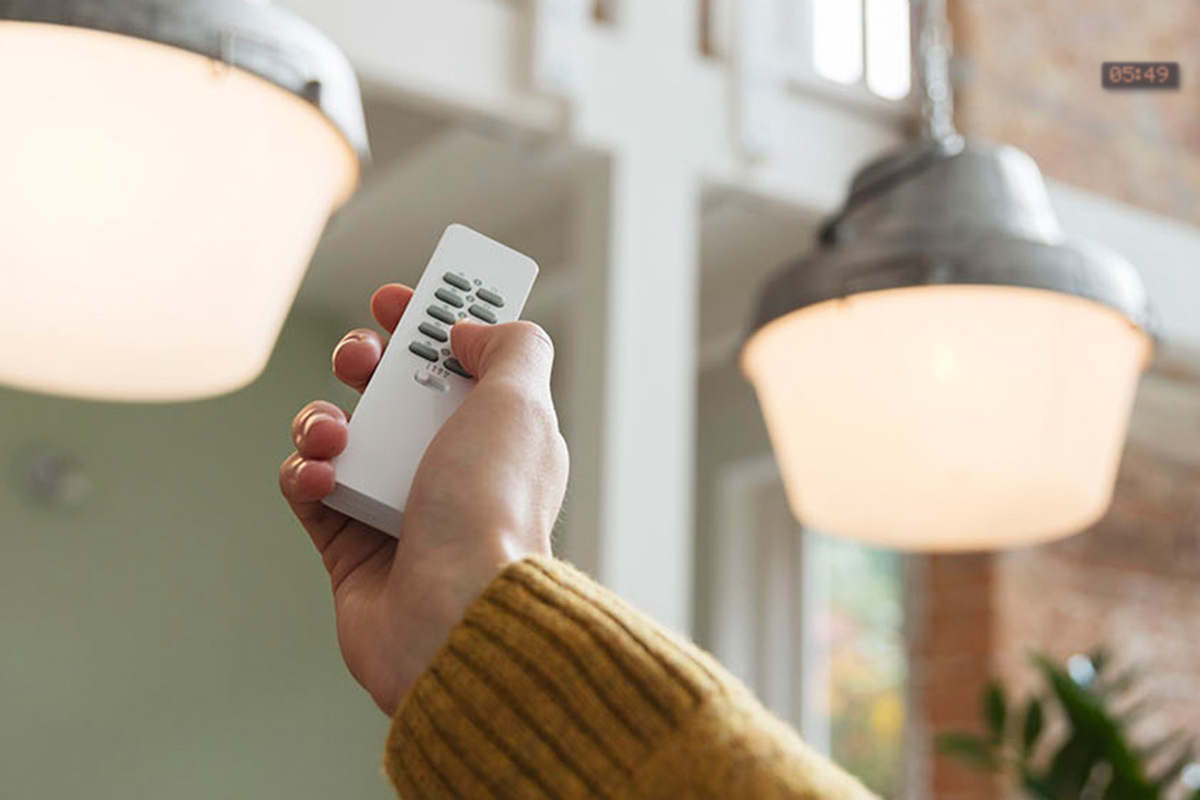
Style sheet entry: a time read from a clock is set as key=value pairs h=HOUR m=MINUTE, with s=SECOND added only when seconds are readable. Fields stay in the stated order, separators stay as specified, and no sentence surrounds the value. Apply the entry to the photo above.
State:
h=5 m=49
